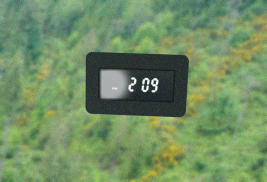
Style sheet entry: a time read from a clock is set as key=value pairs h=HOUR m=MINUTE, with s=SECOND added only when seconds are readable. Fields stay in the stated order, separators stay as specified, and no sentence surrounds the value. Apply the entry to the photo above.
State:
h=2 m=9
